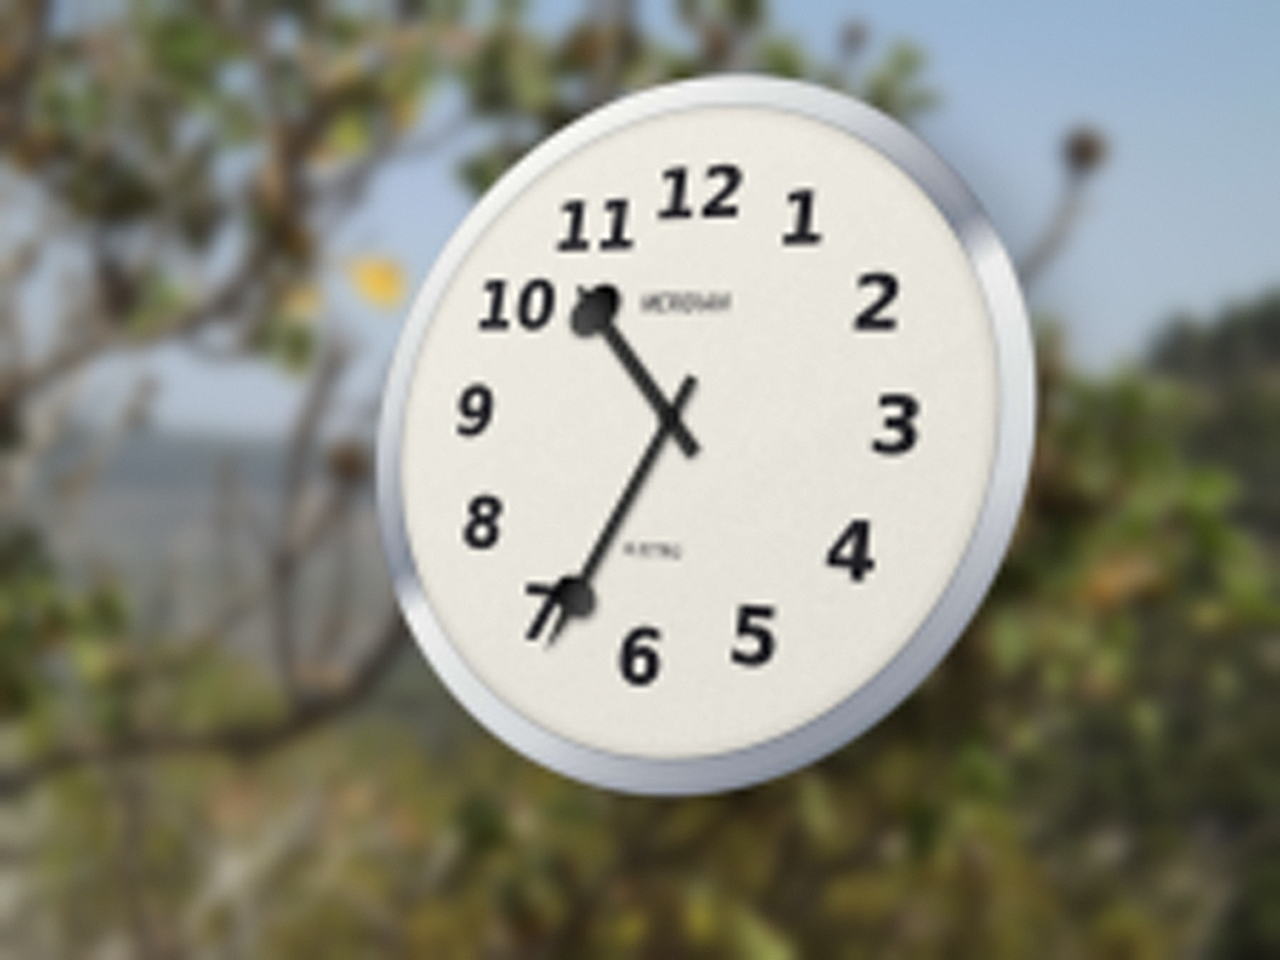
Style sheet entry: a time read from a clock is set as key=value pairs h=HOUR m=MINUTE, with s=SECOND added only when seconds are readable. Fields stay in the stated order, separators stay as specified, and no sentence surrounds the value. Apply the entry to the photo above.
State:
h=10 m=34
